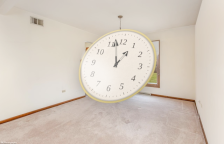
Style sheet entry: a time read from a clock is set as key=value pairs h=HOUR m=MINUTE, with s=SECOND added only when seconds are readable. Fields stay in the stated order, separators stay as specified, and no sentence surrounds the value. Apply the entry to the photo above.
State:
h=12 m=57
